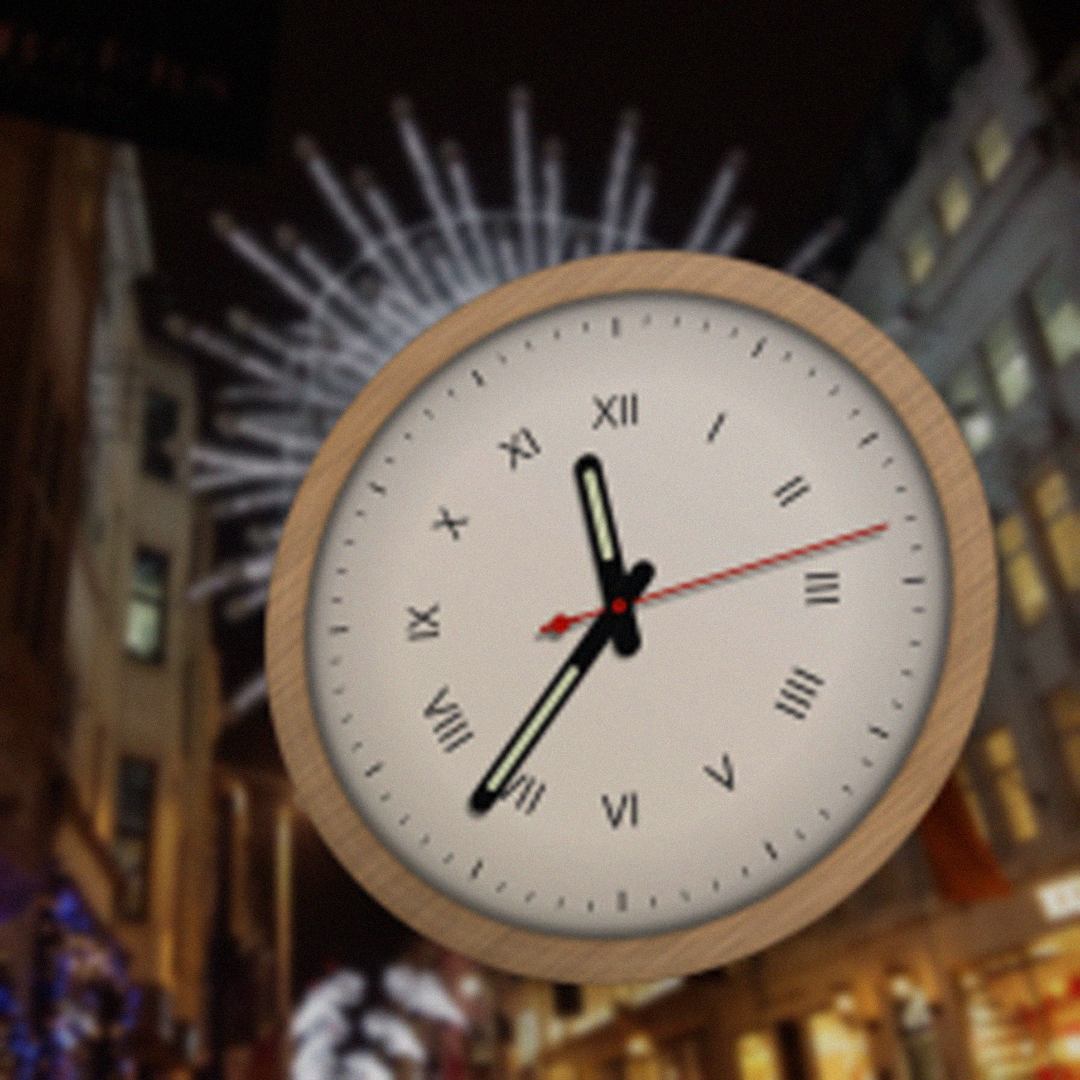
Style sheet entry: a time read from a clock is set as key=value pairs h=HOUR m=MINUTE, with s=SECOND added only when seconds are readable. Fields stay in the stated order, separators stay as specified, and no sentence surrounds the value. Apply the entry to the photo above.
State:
h=11 m=36 s=13
